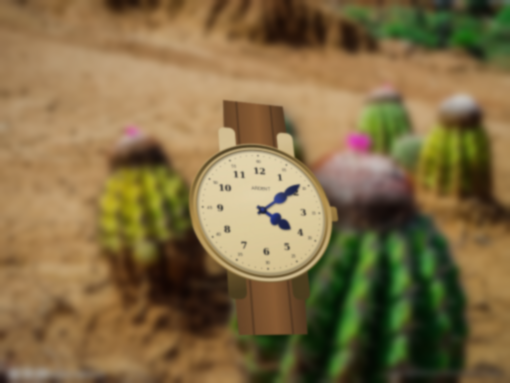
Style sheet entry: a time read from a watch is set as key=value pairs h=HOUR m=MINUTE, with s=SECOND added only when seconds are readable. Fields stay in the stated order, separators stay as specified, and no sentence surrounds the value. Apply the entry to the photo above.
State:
h=4 m=9
